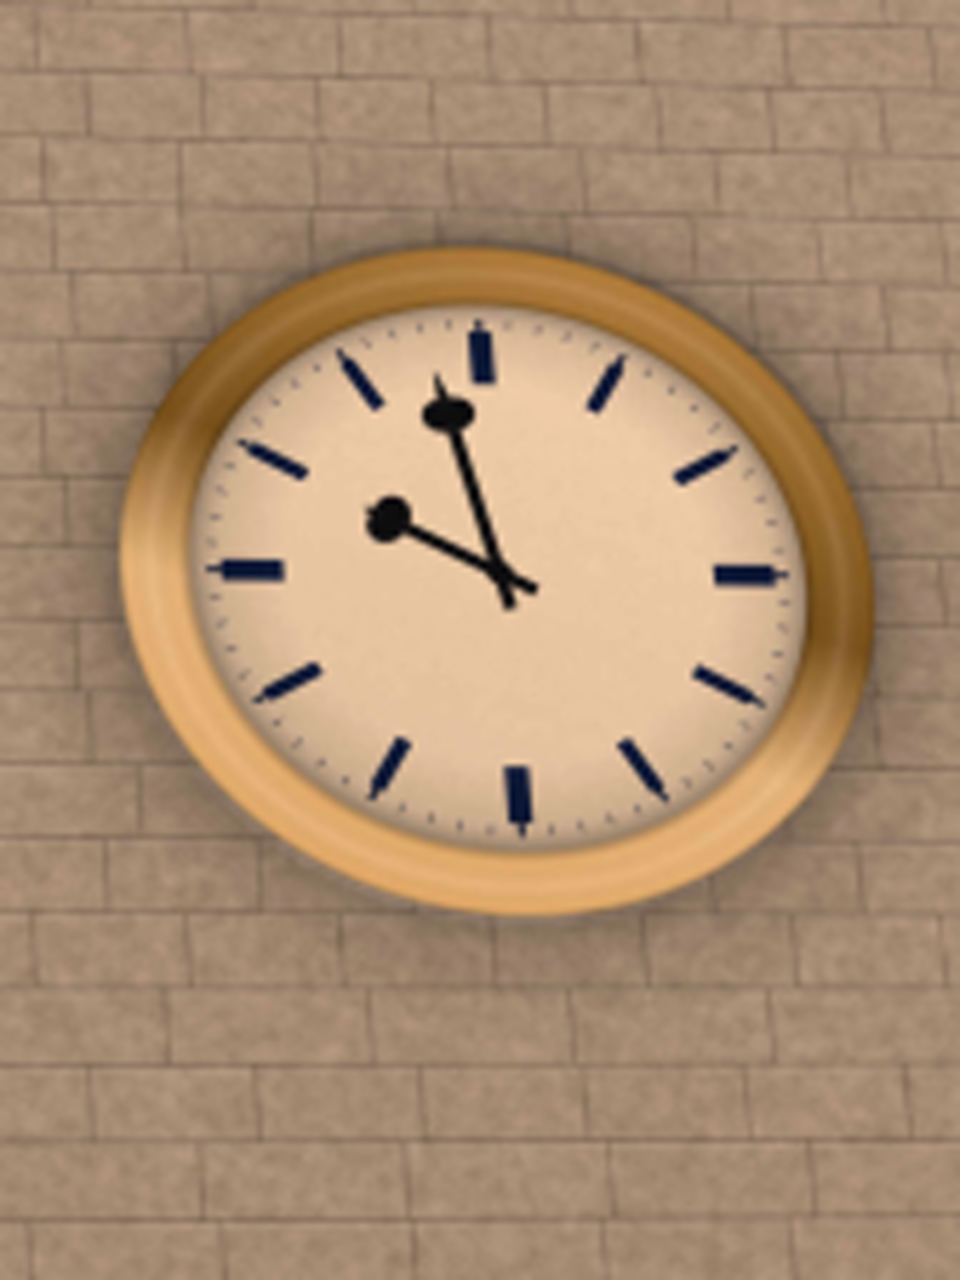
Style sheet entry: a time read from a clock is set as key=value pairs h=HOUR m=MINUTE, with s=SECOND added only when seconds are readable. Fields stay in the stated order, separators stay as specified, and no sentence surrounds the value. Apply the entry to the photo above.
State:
h=9 m=58
